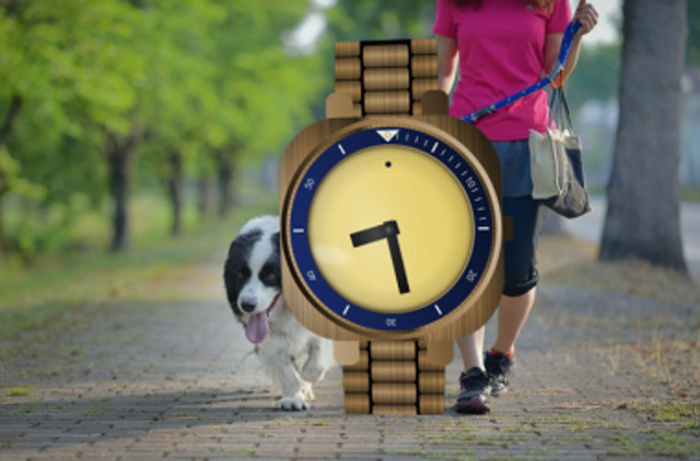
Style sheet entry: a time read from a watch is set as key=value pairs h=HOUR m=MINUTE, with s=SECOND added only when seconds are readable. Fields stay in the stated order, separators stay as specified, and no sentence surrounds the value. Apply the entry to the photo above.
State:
h=8 m=28
